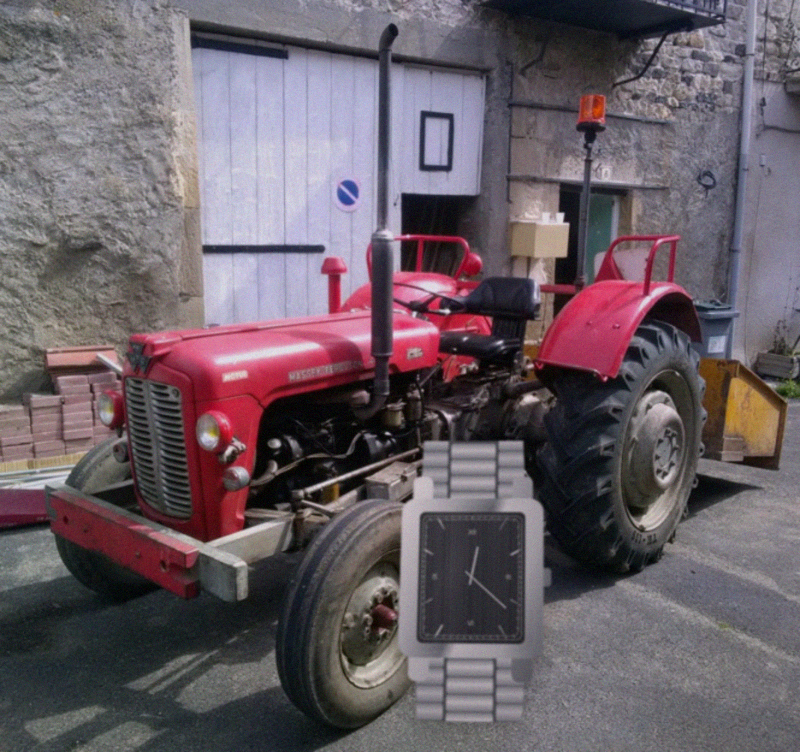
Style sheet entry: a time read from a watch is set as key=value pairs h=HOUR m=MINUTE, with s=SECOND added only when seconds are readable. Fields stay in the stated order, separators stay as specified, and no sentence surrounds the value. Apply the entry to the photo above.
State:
h=12 m=22
